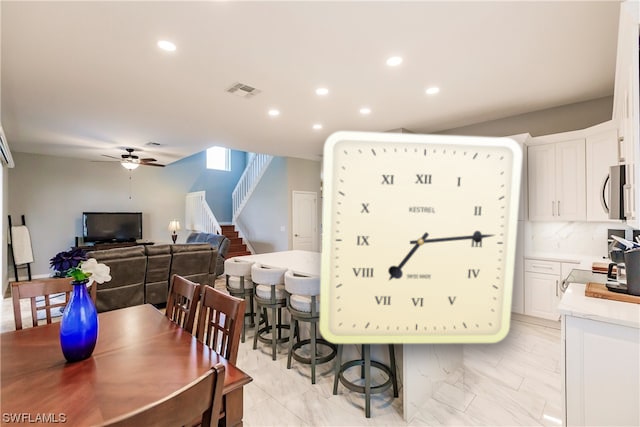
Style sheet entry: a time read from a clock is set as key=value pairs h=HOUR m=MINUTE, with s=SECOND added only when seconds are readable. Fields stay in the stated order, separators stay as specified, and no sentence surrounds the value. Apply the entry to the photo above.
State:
h=7 m=14
